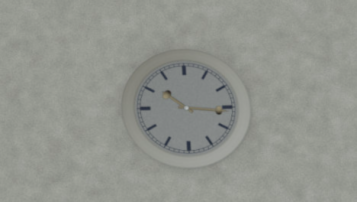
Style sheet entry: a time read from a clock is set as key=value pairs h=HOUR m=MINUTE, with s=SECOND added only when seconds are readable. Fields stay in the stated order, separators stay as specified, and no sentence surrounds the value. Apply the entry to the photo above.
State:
h=10 m=16
